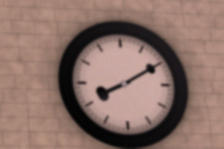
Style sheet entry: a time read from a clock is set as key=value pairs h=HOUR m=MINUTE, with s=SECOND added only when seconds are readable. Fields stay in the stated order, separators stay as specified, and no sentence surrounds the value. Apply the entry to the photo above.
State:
h=8 m=10
